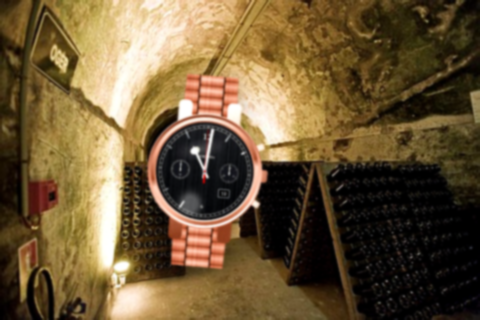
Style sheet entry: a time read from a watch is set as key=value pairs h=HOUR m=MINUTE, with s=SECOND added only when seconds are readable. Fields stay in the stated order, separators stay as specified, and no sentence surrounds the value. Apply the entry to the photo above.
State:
h=11 m=1
